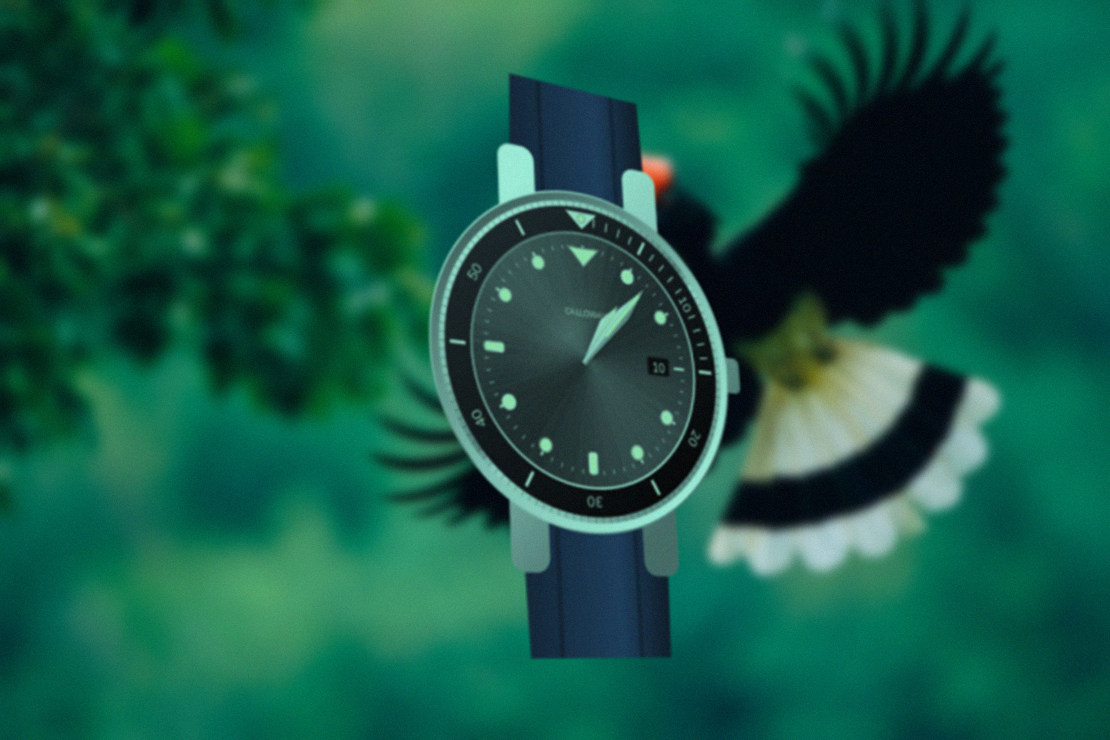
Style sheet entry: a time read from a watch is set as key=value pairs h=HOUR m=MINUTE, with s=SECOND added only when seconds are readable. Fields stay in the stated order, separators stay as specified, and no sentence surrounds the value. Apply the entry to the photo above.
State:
h=1 m=7
